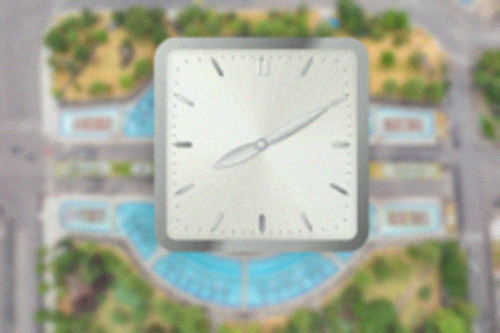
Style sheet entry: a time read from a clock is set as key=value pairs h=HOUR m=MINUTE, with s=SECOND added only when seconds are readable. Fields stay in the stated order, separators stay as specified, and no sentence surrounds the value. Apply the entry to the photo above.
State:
h=8 m=10
